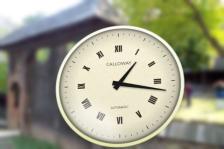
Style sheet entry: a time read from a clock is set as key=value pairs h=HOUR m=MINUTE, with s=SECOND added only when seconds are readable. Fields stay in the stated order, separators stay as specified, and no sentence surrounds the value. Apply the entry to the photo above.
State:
h=1 m=17
